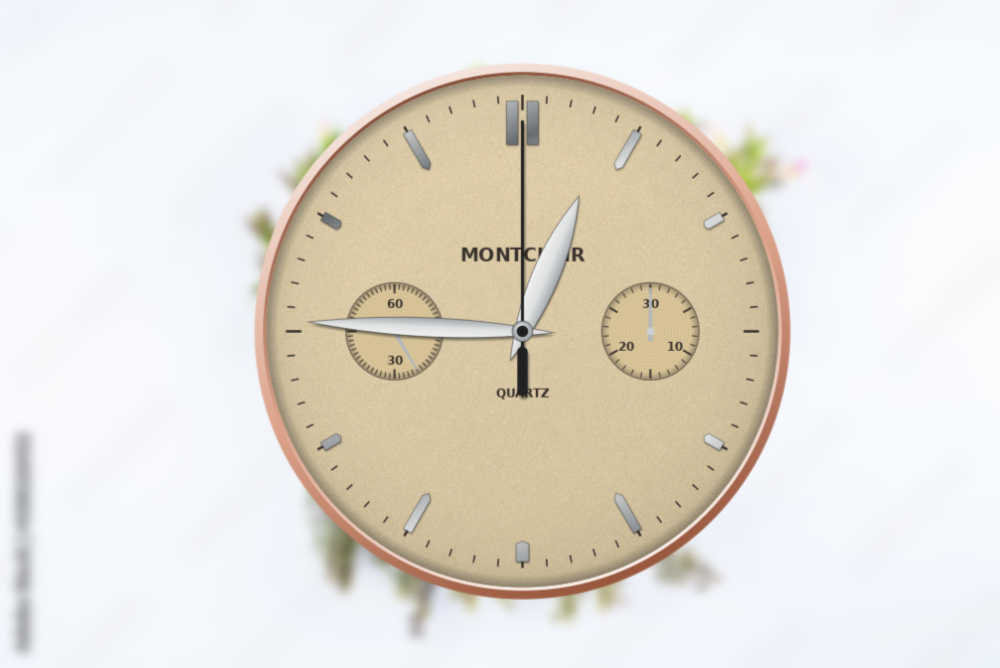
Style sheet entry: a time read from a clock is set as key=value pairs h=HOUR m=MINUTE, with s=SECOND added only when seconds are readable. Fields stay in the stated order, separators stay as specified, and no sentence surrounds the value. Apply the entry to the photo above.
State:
h=12 m=45 s=25
